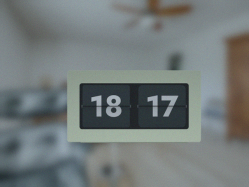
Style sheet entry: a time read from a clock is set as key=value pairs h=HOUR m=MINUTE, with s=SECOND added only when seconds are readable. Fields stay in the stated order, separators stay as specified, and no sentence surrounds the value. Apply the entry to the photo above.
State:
h=18 m=17
